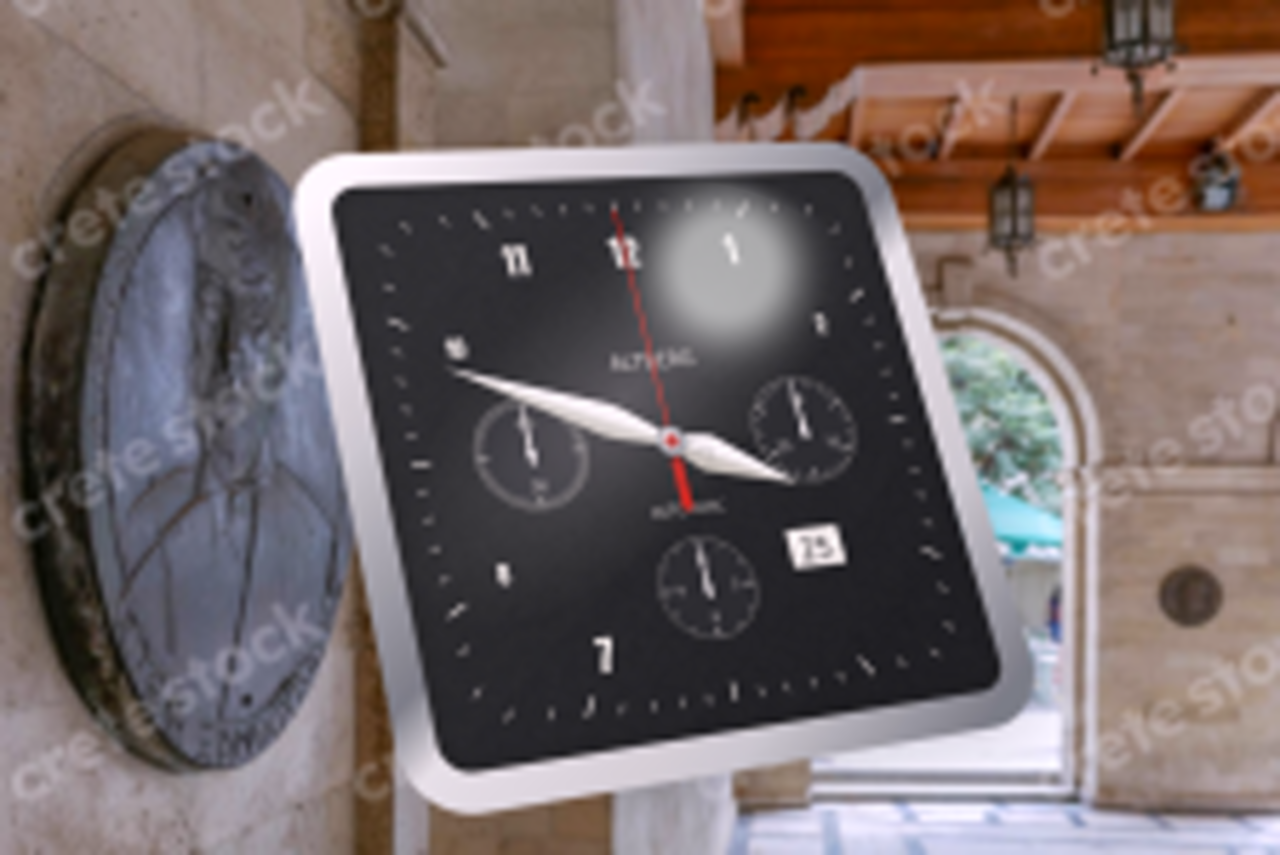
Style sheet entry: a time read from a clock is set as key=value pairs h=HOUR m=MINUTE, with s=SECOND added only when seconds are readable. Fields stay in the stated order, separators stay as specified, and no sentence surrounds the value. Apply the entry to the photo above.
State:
h=3 m=49
